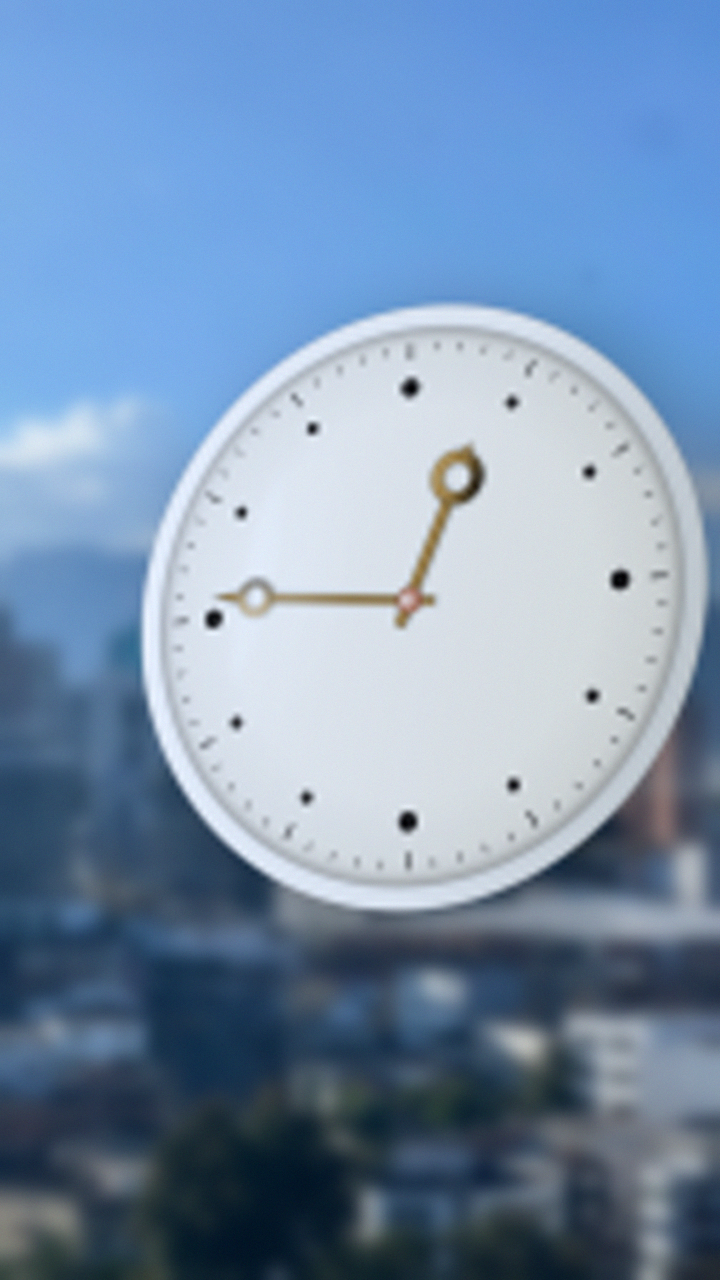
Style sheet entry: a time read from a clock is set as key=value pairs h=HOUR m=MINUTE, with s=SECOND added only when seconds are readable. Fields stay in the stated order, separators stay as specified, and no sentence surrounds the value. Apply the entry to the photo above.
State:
h=12 m=46
